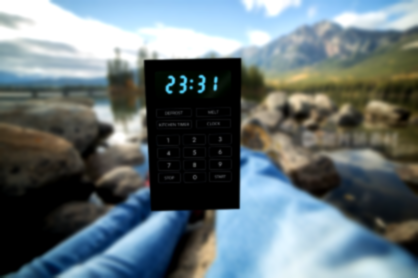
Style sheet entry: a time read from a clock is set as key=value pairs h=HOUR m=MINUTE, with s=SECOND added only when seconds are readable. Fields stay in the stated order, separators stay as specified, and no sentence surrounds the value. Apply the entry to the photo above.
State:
h=23 m=31
